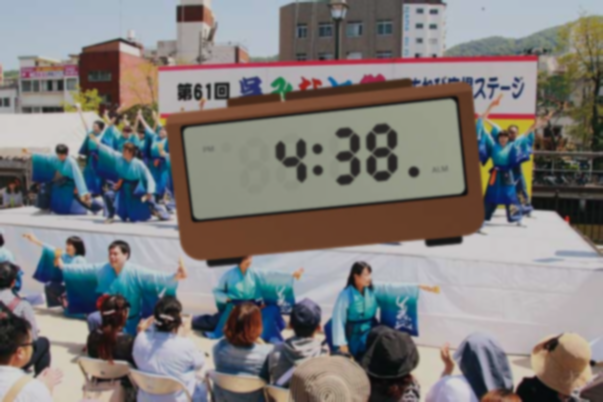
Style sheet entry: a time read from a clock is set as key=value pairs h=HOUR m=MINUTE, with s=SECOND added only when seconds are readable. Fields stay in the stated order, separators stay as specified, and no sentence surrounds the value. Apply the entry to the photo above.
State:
h=4 m=38
